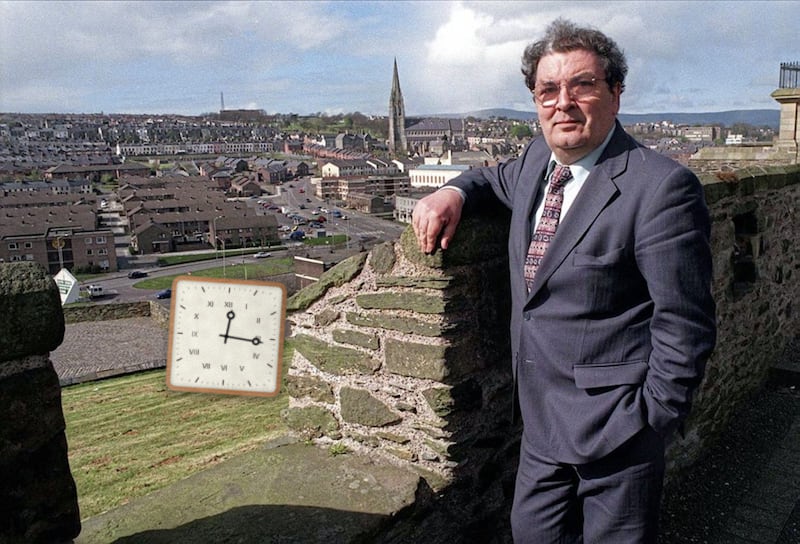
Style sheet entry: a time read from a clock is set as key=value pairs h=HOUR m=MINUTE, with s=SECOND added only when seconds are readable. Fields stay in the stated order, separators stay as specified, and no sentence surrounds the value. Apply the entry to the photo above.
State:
h=12 m=16
